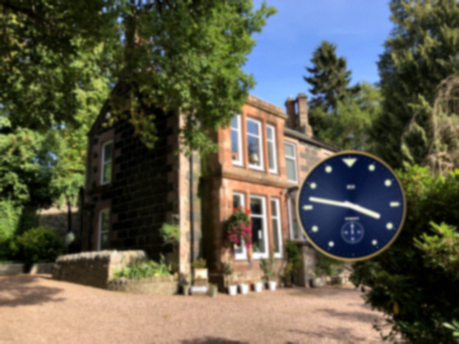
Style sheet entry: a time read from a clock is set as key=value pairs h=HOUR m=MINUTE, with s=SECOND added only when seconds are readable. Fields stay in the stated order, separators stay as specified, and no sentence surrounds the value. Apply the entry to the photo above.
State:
h=3 m=47
